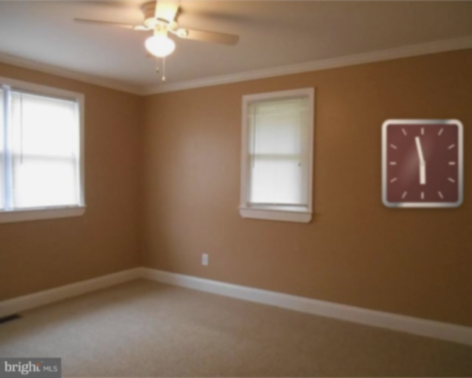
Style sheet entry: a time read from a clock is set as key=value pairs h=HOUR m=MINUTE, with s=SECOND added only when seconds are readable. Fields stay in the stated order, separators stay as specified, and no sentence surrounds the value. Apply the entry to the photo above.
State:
h=5 m=58
